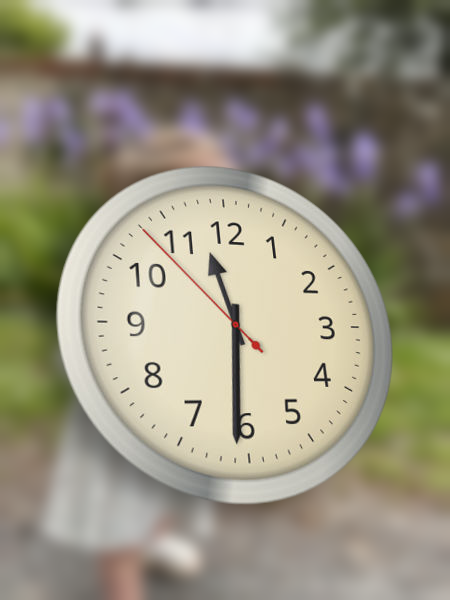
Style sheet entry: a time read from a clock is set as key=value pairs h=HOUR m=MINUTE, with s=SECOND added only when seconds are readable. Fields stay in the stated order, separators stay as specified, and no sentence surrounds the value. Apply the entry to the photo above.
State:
h=11 m=30 s=53
